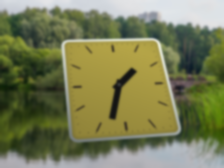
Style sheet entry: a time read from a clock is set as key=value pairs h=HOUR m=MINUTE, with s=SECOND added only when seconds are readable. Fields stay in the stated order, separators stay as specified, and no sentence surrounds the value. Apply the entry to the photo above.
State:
h=1 m=33
